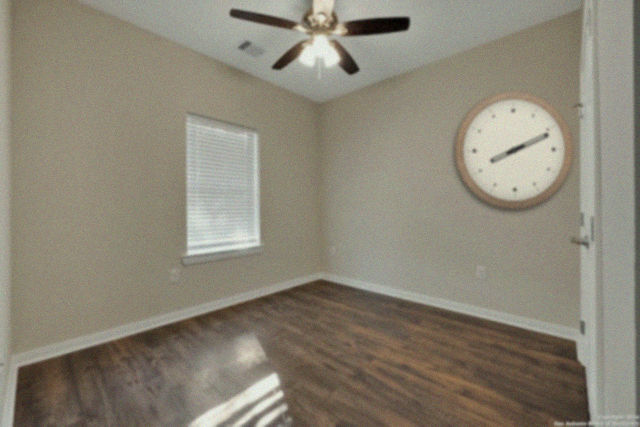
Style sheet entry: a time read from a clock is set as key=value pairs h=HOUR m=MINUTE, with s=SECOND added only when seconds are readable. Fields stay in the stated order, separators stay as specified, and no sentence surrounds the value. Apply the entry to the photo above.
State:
h=8 m=11
